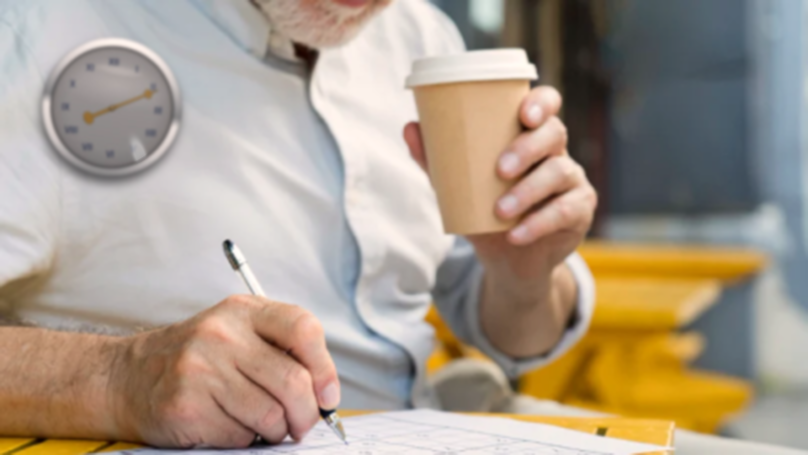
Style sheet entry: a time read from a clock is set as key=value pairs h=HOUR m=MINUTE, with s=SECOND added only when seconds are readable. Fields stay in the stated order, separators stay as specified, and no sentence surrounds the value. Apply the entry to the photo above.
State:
h=8 m=11
